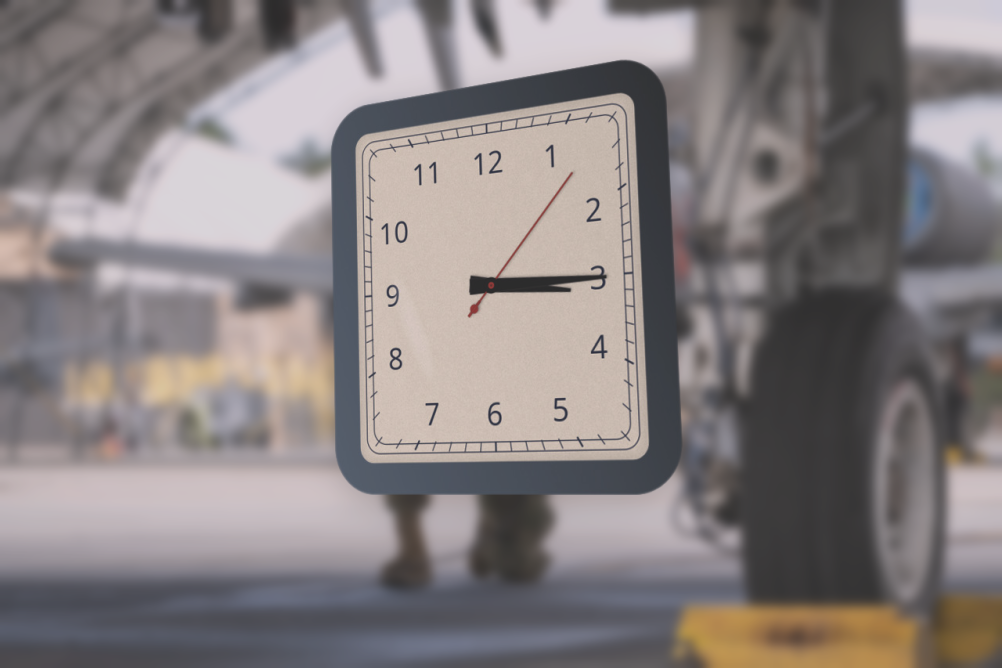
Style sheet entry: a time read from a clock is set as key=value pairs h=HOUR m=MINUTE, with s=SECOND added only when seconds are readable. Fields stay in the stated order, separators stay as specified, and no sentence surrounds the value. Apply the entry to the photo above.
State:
h=3 m=15 s=7
